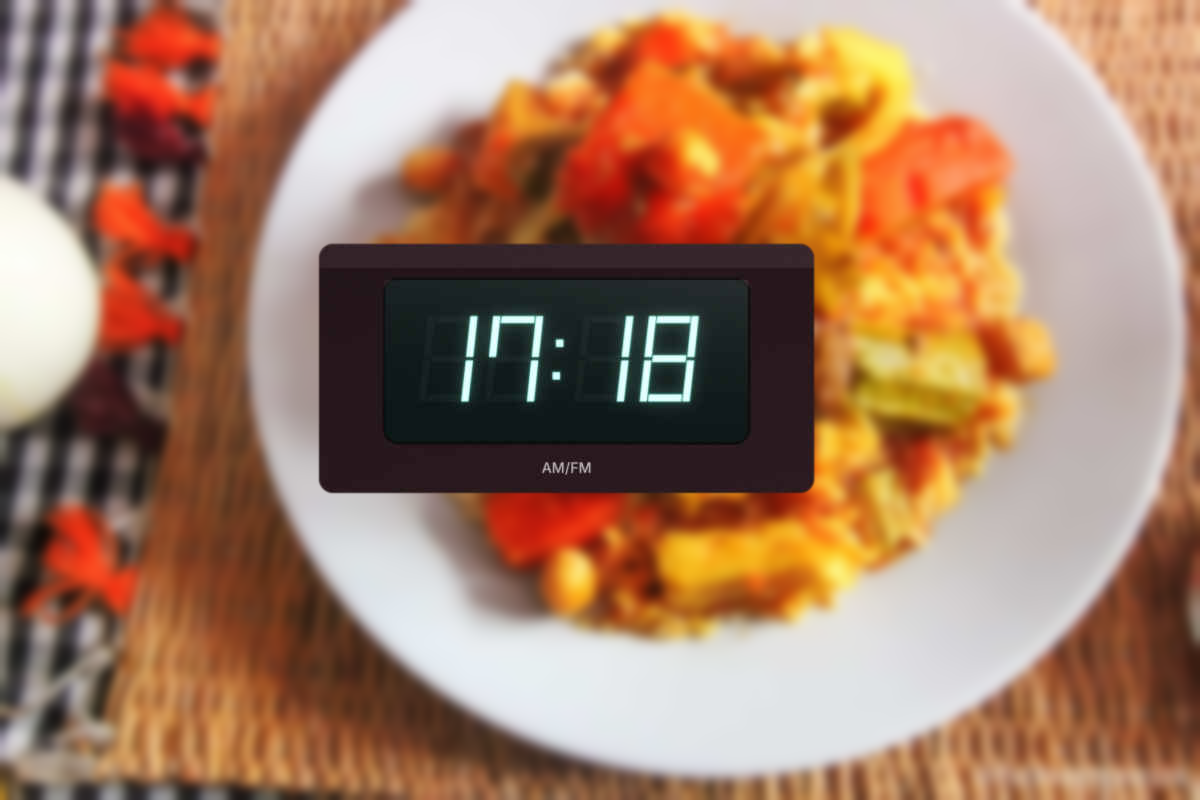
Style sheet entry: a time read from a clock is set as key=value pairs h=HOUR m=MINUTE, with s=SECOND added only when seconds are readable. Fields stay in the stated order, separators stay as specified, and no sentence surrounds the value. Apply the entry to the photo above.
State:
h=17 m=18
